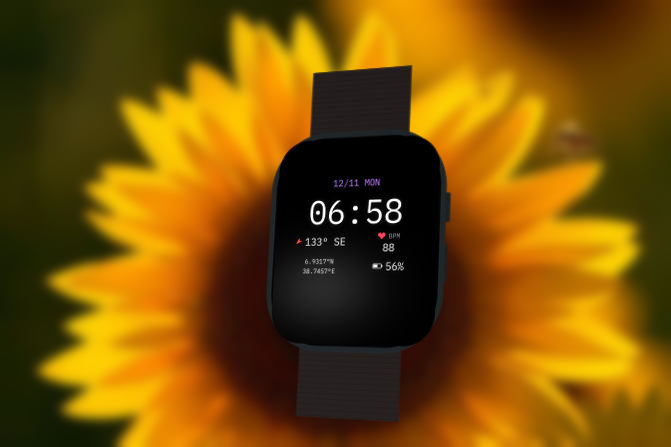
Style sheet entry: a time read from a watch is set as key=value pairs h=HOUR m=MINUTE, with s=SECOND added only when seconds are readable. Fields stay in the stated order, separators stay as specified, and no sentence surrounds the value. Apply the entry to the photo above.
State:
h=6 m=58
